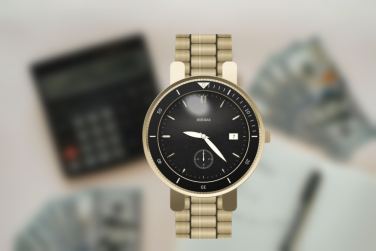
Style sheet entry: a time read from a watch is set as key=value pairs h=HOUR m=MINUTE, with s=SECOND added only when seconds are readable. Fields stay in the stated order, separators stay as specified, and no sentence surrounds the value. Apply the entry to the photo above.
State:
h=9 m=23
